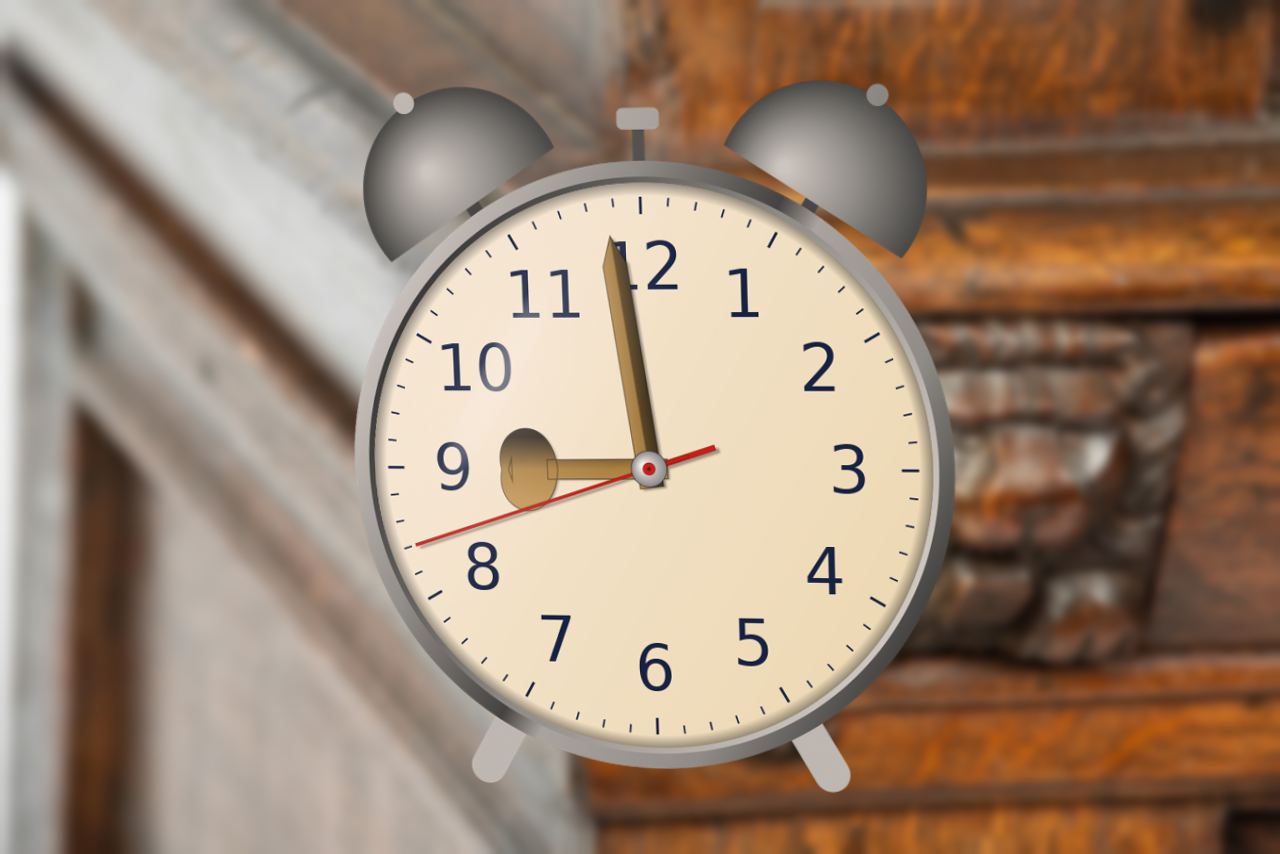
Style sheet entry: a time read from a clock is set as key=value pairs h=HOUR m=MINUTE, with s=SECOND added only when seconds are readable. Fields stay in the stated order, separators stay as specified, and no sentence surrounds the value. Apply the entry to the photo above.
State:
h=8 m=58 s=42
